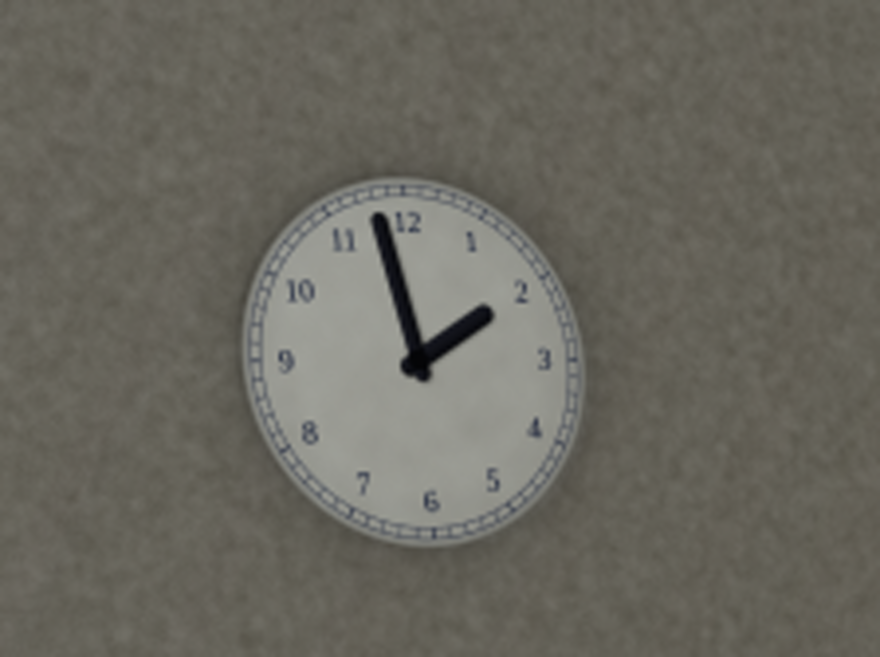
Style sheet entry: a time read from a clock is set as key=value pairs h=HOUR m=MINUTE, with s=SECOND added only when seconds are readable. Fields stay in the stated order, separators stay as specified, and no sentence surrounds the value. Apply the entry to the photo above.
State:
h=1 m=58
